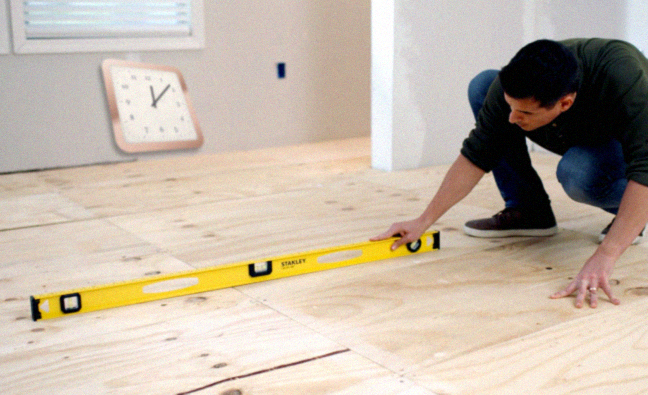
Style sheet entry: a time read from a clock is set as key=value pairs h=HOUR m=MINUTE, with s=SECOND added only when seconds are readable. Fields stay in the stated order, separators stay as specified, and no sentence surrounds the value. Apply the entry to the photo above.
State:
h=12 m=8
